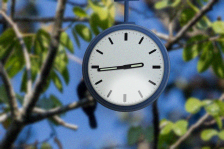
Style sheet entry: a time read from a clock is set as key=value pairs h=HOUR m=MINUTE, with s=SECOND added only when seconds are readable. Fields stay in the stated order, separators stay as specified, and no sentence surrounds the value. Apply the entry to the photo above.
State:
h=2 m=44
